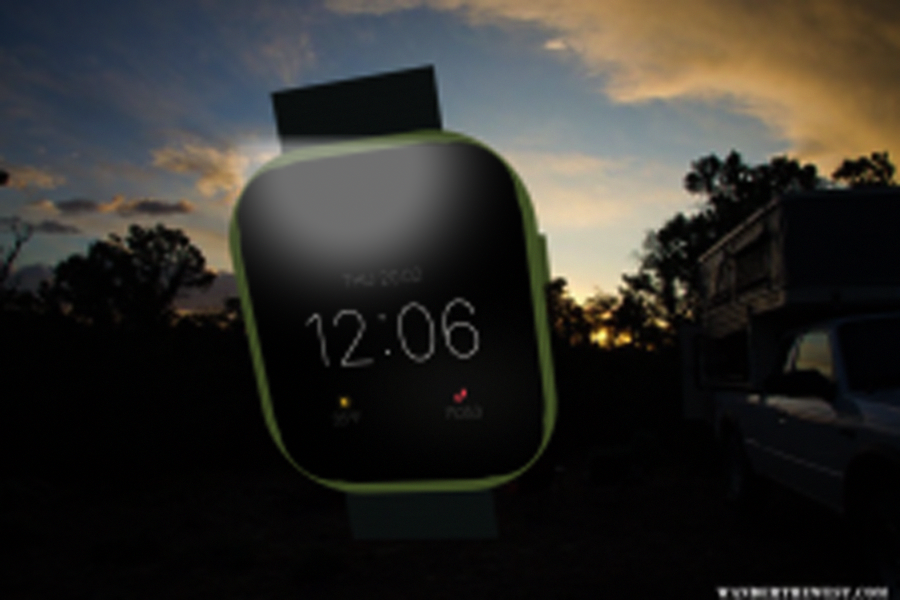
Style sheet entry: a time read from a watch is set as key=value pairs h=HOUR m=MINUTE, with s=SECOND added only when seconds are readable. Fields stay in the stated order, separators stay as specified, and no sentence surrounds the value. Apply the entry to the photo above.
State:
h=12 m=6
